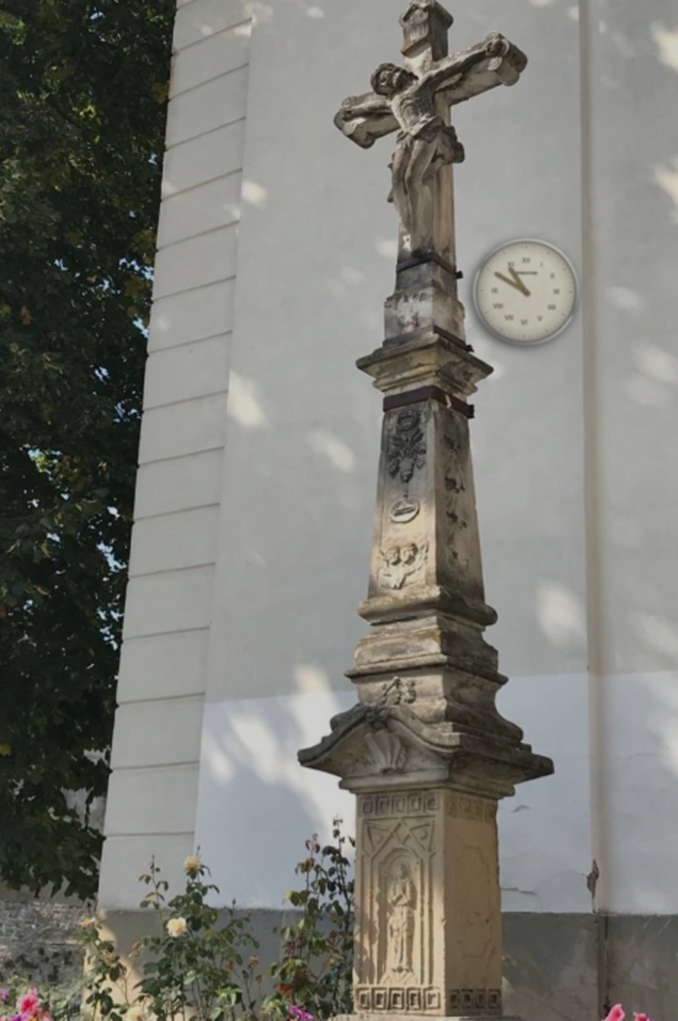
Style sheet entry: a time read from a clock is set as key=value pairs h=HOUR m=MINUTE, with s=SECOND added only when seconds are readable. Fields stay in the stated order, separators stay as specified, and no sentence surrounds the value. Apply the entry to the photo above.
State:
h=10 m=50
